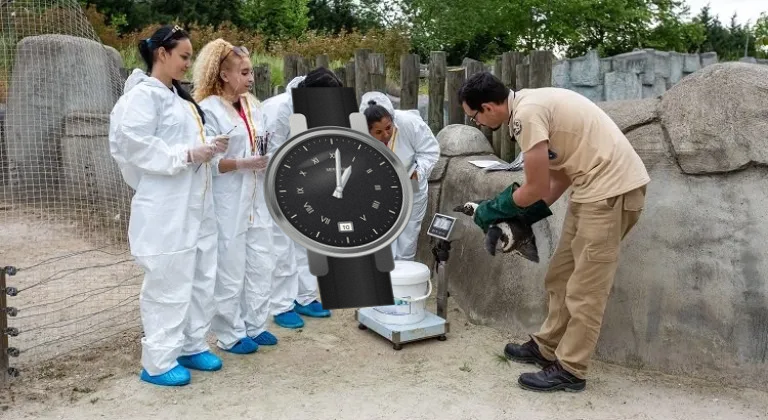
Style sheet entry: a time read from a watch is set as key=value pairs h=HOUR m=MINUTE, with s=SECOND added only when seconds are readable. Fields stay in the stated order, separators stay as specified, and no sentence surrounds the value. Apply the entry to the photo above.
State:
h=1 m=1
